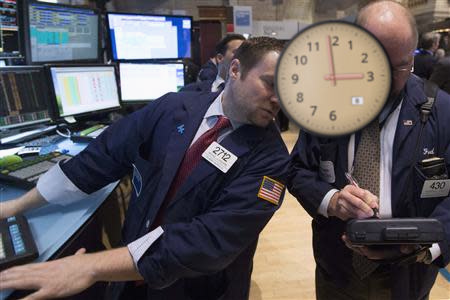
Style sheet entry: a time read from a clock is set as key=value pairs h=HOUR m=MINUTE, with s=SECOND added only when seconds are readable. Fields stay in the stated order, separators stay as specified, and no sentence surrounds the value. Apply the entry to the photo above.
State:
h=2 m=59
